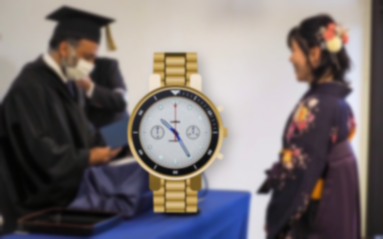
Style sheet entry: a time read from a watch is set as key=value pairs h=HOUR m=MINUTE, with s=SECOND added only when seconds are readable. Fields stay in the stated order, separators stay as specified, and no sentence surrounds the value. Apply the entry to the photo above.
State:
h=10 m=25
